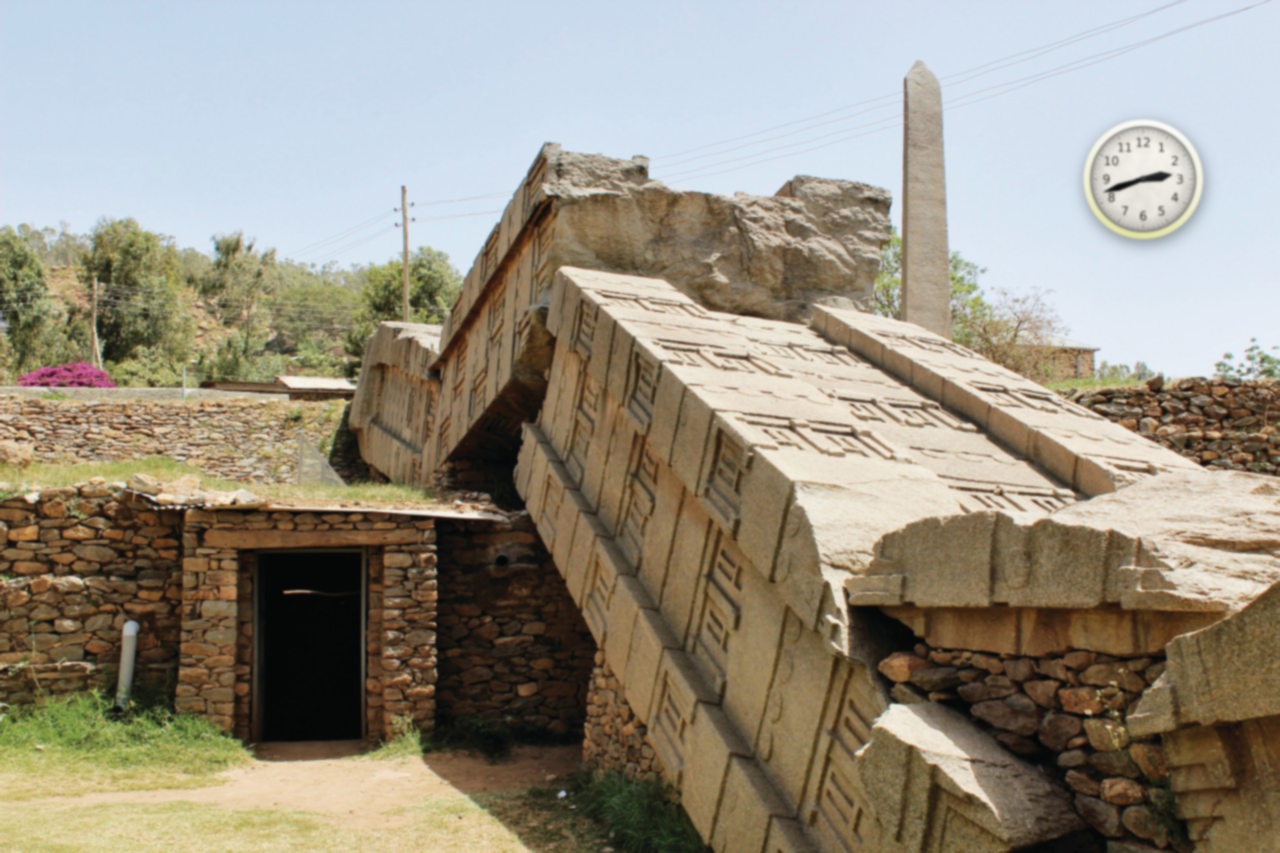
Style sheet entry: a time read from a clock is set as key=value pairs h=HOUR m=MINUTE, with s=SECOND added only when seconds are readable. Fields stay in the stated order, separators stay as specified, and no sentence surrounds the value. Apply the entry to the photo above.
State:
h=2 m=42
